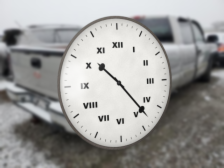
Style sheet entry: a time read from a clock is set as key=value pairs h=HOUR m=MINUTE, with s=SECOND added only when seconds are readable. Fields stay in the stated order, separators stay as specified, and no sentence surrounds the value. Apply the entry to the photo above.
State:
h=10 m=23
